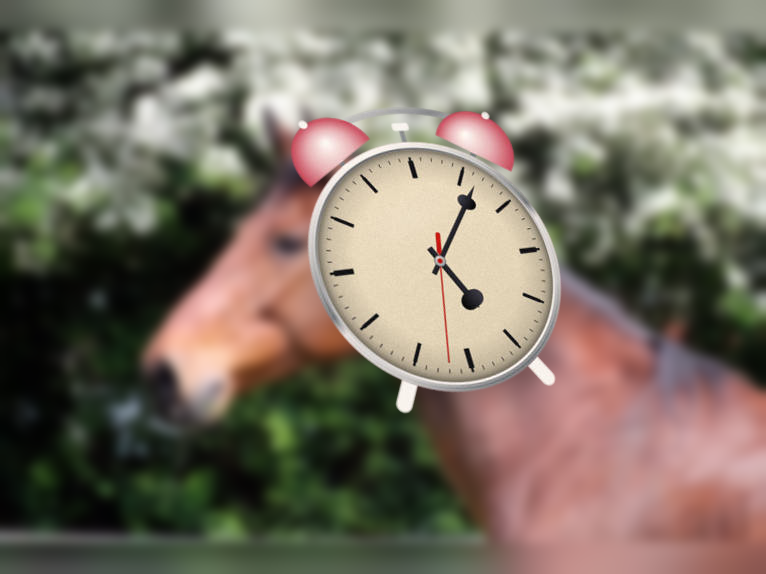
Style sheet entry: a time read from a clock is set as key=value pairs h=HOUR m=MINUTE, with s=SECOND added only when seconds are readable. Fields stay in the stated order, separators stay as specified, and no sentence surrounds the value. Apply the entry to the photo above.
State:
h=5 m=6 s=32
